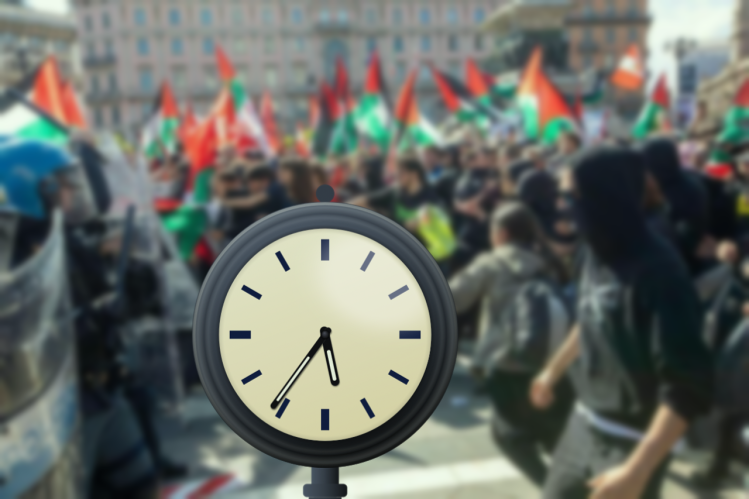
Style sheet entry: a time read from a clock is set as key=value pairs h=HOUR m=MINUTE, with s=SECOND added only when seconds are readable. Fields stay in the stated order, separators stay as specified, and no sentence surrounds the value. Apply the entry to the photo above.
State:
h=5 m=36
